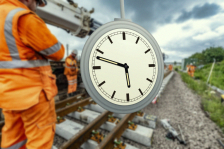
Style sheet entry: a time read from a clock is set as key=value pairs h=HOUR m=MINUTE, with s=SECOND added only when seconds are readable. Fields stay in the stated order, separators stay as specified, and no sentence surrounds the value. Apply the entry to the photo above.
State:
h=5 m=48
